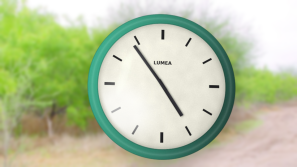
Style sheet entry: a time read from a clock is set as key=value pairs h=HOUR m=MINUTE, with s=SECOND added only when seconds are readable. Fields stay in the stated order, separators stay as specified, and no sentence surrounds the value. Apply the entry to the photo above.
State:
h=4 m=54
